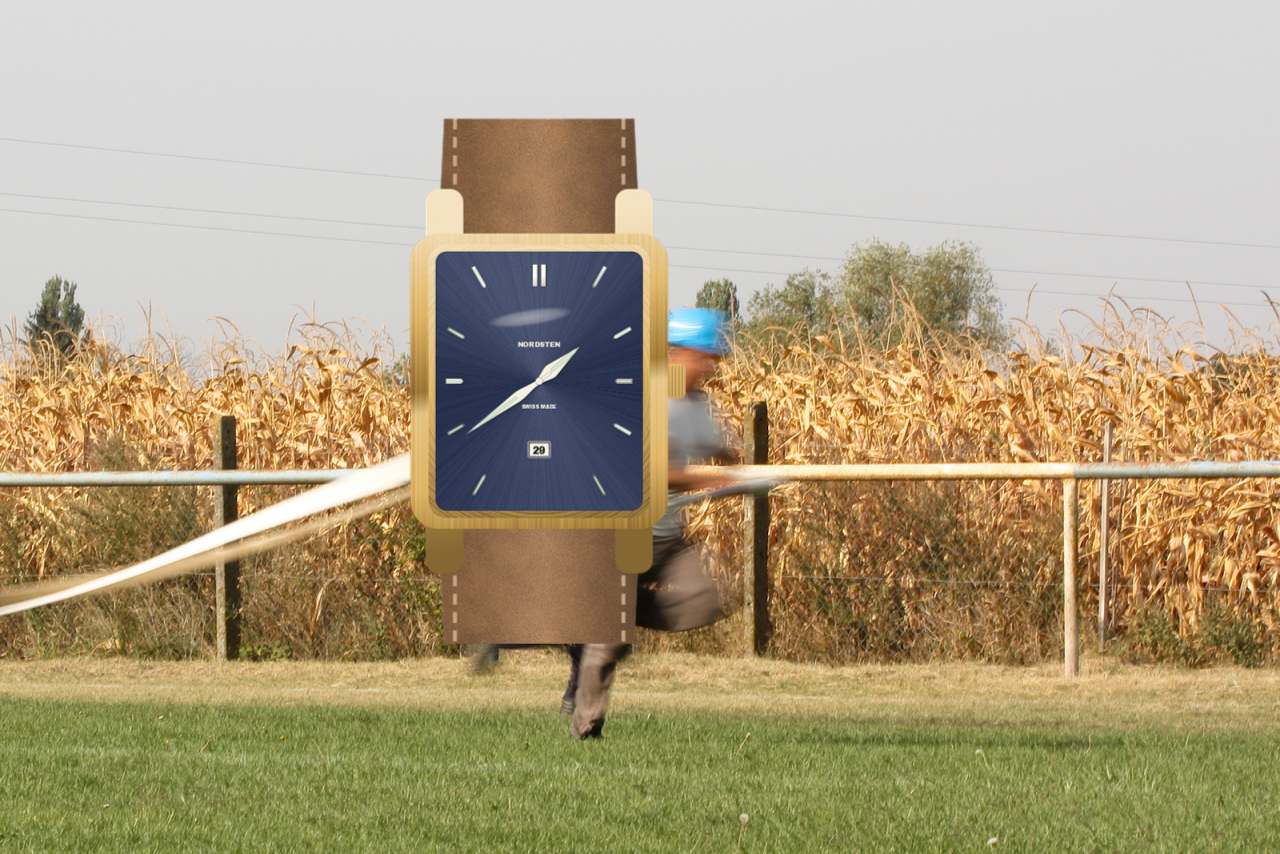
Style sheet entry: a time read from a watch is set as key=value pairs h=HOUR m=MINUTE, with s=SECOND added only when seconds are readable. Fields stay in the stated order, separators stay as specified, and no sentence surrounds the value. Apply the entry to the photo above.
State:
h=1 m=39
